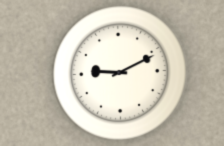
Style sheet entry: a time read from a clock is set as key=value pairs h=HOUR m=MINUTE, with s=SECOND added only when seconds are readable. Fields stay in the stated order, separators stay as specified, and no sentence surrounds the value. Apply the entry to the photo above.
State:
h=9 m=11
